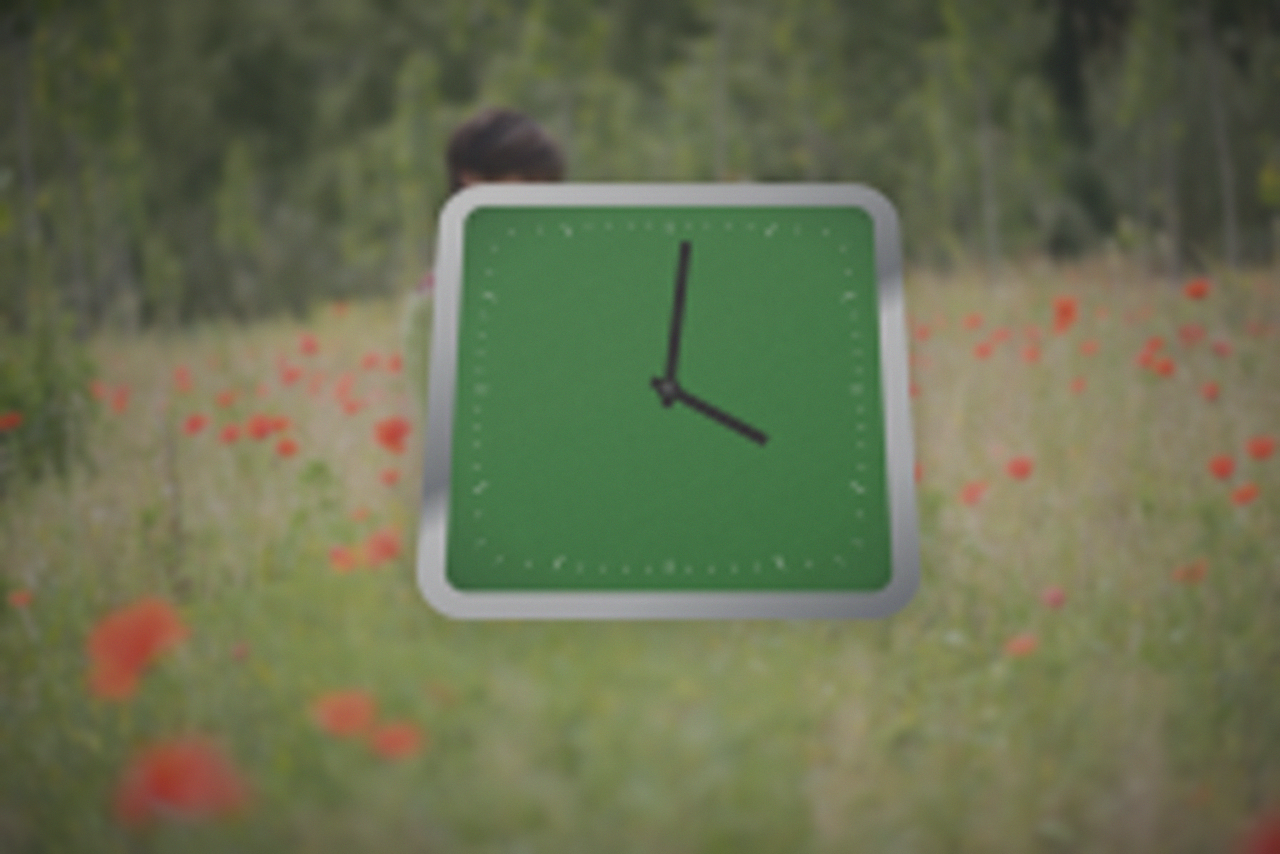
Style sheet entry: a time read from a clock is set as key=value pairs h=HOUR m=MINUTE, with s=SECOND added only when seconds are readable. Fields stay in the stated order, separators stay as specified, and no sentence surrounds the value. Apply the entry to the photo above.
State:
h=4 m=1
